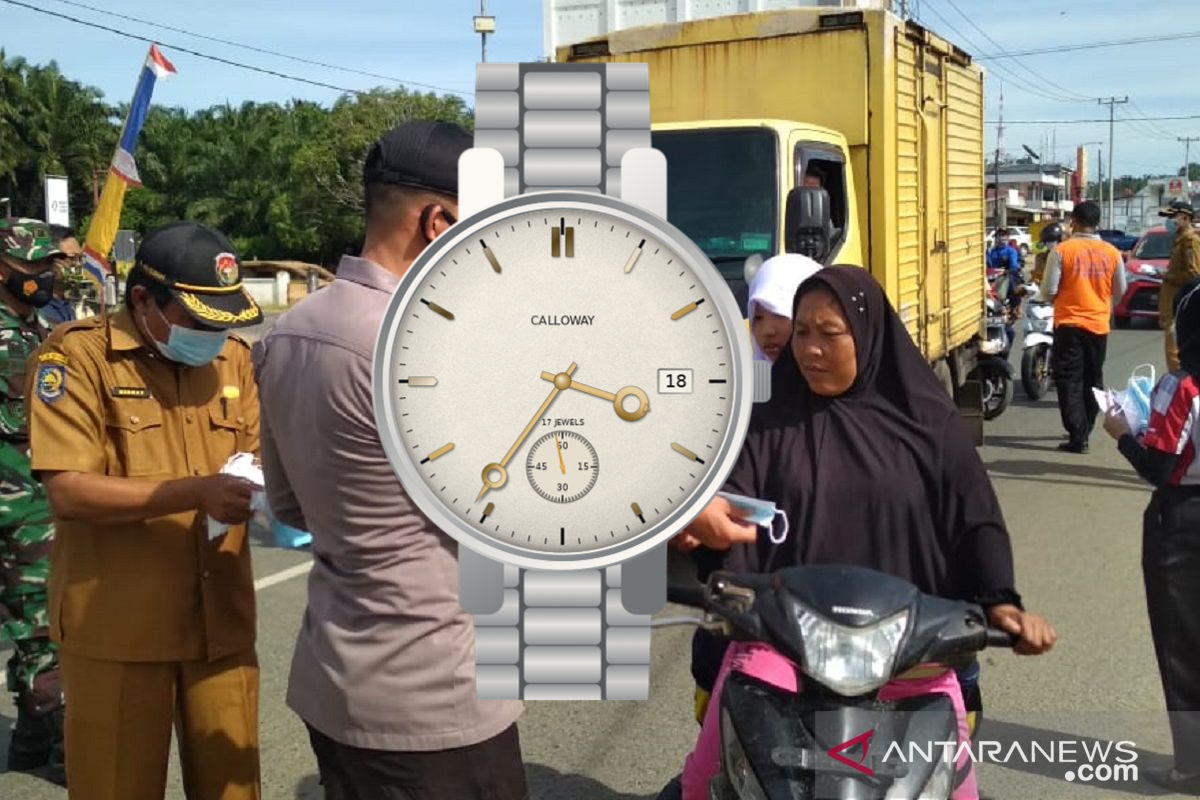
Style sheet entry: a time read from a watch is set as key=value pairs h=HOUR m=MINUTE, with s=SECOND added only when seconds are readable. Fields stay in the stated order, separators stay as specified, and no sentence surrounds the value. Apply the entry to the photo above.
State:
h=3 m=35 s=58
